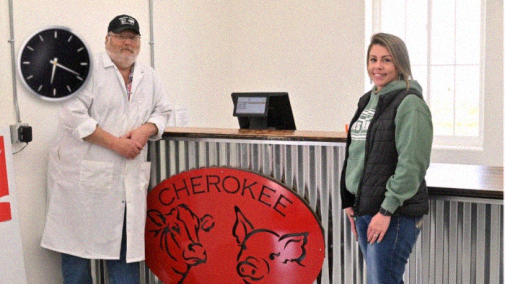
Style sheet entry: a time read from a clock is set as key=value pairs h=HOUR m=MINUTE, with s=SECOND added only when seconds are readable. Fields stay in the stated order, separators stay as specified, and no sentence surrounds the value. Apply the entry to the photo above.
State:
h=6 m=19
